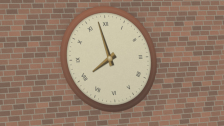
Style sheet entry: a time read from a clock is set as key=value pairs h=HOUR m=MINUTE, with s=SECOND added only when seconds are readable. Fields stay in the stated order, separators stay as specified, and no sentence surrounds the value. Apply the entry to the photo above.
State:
h=7 m=58
